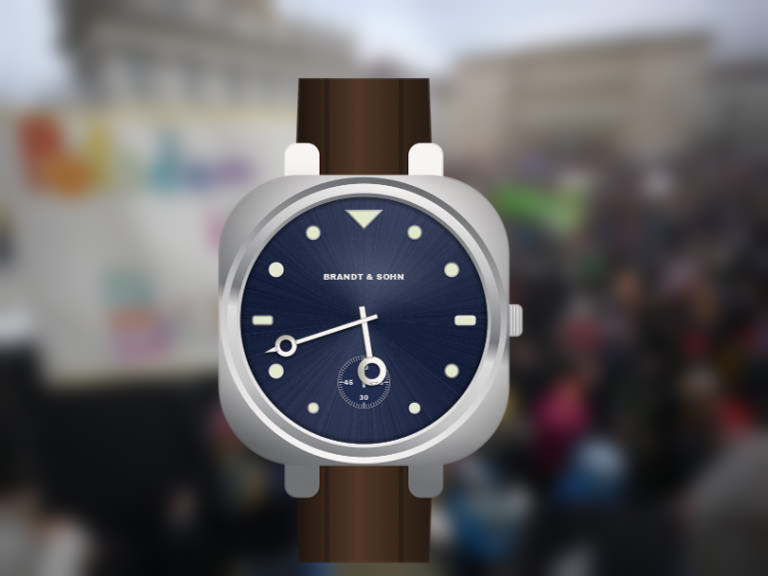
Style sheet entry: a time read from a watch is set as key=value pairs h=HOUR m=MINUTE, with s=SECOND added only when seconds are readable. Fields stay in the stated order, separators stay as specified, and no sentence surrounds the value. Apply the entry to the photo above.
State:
h=5 m=42
